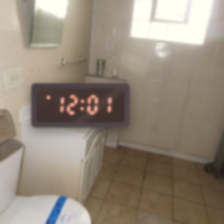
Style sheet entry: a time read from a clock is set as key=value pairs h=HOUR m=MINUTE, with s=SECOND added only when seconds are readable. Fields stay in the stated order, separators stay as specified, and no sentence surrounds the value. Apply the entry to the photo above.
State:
h=12 m=1
